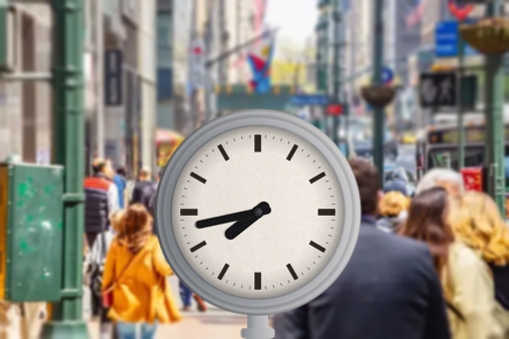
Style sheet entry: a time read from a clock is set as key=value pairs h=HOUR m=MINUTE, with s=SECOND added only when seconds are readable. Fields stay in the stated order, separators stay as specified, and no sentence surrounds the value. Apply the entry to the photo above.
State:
h=7 m=43
